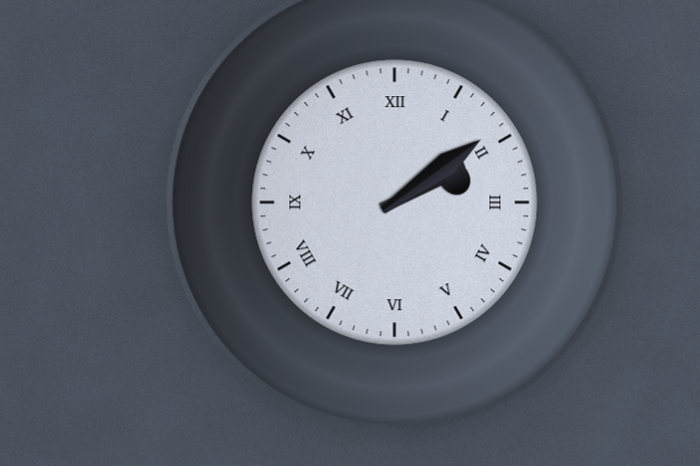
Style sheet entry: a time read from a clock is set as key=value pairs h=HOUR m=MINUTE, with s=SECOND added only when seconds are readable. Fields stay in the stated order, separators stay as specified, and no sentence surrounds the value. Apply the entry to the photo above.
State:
h=2 m=9
